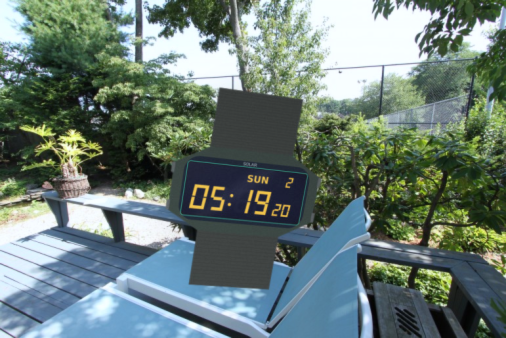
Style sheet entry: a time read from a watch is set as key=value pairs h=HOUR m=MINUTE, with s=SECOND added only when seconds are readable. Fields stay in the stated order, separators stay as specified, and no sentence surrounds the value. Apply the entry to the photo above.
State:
h=5 m=19 s=20
